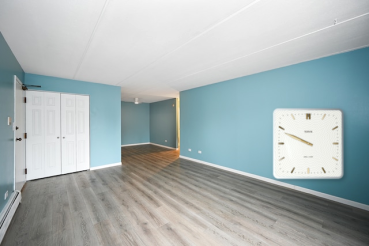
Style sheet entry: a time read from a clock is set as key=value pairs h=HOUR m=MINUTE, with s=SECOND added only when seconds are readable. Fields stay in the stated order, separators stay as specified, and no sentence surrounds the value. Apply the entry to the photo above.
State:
h=9 m=49
